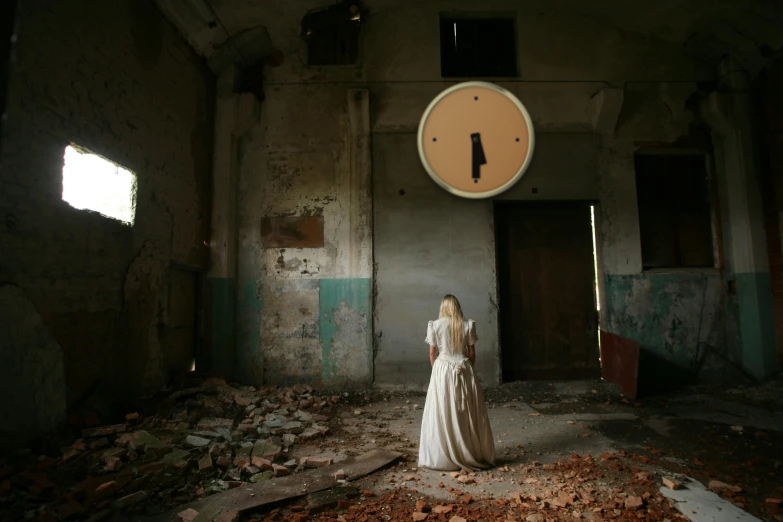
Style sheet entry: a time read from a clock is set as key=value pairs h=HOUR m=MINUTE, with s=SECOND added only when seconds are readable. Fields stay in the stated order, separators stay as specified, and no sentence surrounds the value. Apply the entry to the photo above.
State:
h=5 m=30
